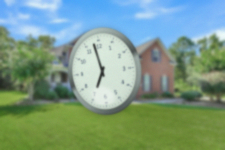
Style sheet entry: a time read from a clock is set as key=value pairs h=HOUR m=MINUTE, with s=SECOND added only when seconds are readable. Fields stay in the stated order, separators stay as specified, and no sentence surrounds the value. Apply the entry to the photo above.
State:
h=6 m=58
